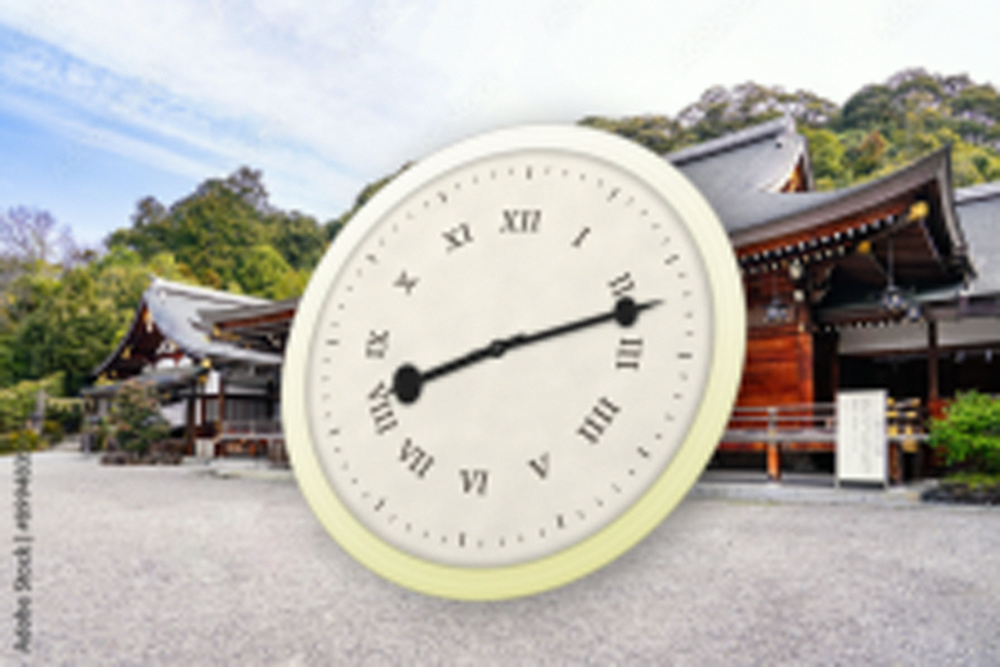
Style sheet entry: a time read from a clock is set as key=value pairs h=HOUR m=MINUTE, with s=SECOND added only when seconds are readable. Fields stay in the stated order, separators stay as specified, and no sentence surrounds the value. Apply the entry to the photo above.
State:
h=8 m=12
